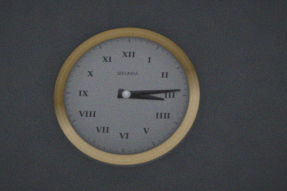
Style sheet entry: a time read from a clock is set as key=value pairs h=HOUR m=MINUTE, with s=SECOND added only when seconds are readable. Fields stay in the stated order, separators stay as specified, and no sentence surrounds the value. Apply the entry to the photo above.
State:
h=3 m=14
